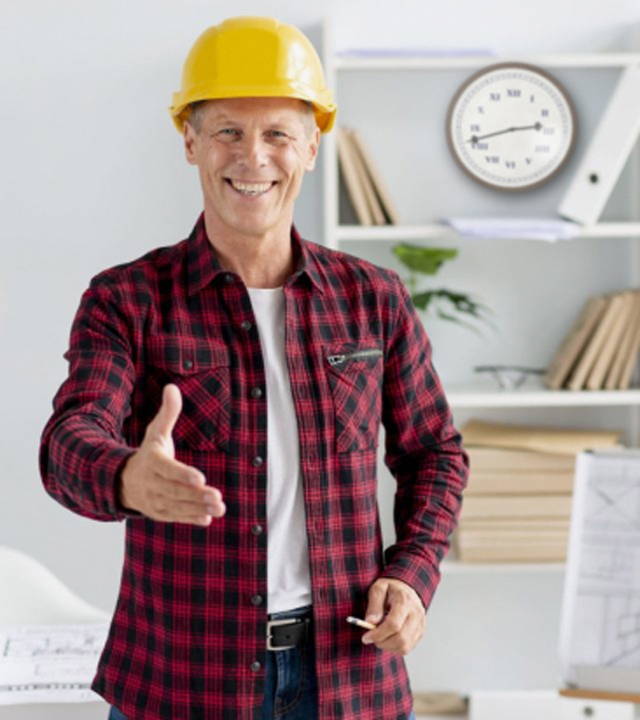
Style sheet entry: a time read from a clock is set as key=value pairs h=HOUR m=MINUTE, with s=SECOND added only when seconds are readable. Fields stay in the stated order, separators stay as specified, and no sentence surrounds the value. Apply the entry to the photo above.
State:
h=2 m=42
